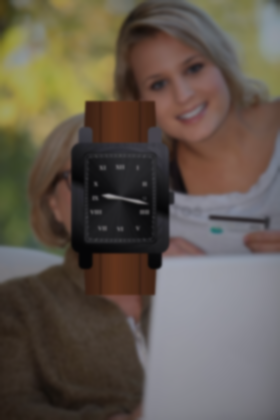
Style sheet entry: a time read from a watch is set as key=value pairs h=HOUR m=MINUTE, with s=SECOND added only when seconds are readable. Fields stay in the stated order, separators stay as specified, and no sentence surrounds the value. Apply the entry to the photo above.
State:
h=9 m=17
